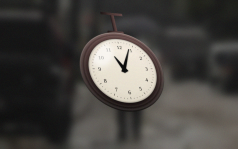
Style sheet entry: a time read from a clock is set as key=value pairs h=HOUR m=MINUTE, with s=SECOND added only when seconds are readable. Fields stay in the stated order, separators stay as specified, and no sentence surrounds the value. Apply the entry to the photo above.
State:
h=11 m=4
